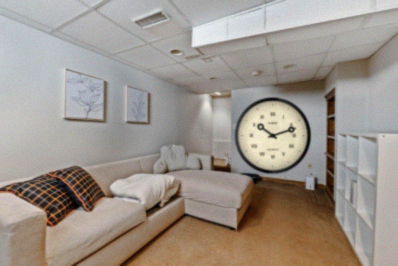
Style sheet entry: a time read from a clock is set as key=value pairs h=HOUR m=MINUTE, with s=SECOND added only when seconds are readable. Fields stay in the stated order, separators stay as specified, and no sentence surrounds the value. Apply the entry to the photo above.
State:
h=10 m=12
